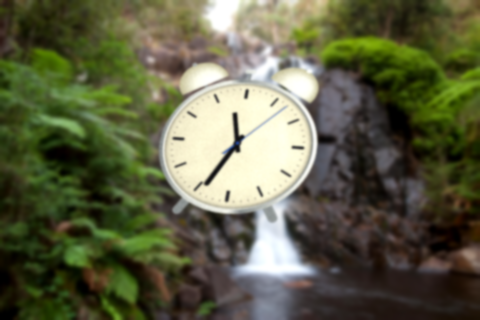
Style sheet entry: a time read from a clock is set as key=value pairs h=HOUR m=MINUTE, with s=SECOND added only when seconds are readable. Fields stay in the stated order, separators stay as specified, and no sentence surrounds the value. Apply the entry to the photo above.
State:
h=11 m=34 s=7
